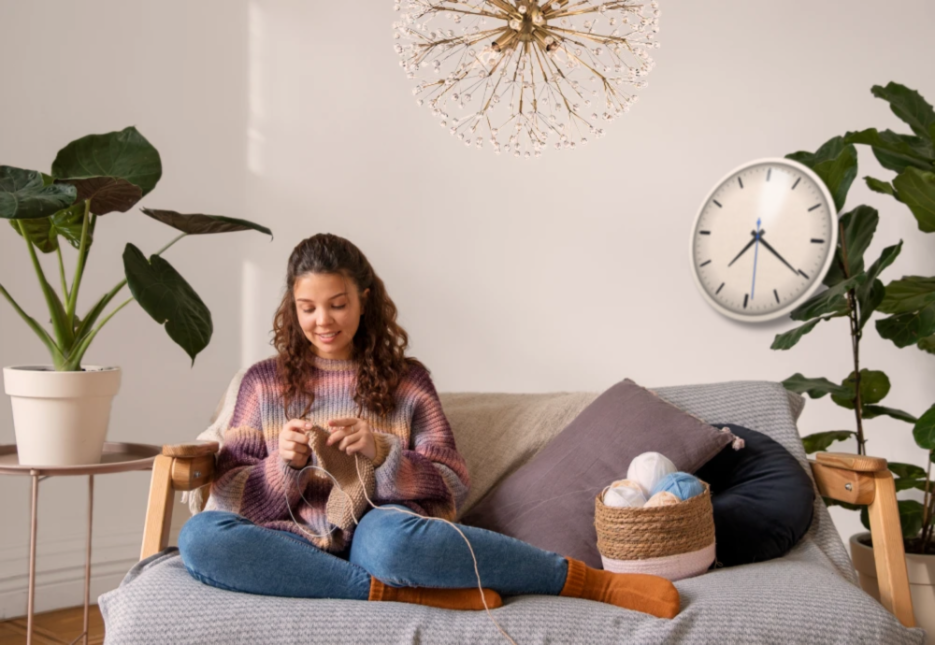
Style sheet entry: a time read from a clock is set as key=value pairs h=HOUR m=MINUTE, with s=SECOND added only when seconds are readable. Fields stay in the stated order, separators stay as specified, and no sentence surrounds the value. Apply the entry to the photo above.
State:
h=7 m=20 s=29
